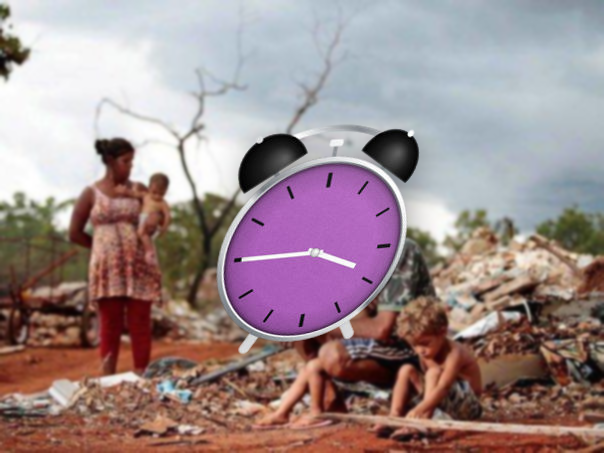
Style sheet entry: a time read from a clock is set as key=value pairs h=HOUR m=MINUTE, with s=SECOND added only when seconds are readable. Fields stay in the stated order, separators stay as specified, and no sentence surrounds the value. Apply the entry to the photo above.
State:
h=3 m=45
